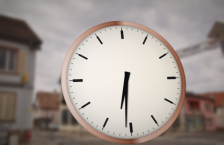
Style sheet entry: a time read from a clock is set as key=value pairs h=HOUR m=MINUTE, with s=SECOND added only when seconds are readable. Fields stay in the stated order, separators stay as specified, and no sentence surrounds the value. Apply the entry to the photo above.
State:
h=6 m=31
